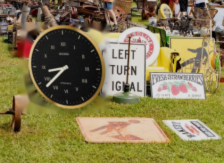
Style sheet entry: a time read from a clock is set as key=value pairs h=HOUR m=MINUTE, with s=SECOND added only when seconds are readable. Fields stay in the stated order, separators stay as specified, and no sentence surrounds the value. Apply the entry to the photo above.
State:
h=8 m=38
